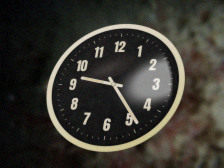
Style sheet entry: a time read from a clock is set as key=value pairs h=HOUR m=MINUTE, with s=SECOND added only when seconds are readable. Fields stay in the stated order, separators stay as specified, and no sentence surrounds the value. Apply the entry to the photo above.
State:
h=9 m=24
